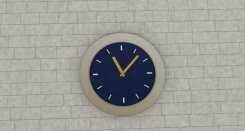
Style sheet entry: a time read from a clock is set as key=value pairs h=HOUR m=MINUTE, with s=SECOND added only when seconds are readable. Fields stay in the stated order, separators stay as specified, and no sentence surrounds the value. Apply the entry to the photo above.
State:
h=11 m=7
